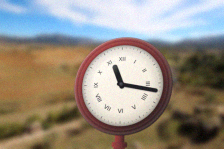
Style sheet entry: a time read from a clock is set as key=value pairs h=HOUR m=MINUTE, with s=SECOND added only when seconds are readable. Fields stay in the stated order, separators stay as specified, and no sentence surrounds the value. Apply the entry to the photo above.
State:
h=11 m=17
